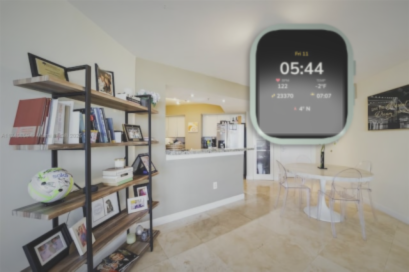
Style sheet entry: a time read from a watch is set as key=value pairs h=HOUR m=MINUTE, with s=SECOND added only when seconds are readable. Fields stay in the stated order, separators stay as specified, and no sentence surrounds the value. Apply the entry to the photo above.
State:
h=5 m=44
